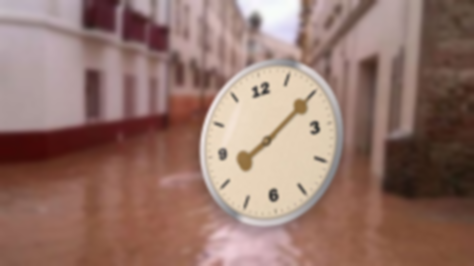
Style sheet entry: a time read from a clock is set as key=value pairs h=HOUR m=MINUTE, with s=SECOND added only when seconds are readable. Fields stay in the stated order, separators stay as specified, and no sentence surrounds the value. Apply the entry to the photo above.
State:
h=8 m=10
